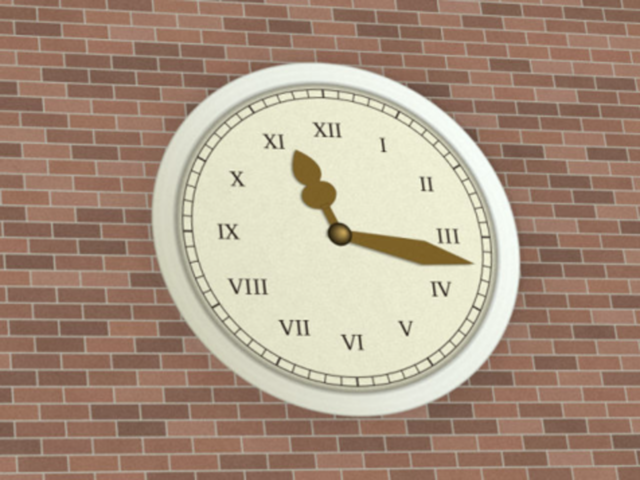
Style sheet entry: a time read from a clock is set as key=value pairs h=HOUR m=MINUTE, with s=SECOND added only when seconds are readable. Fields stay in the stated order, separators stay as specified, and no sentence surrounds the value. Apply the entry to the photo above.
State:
h=11 m=17
